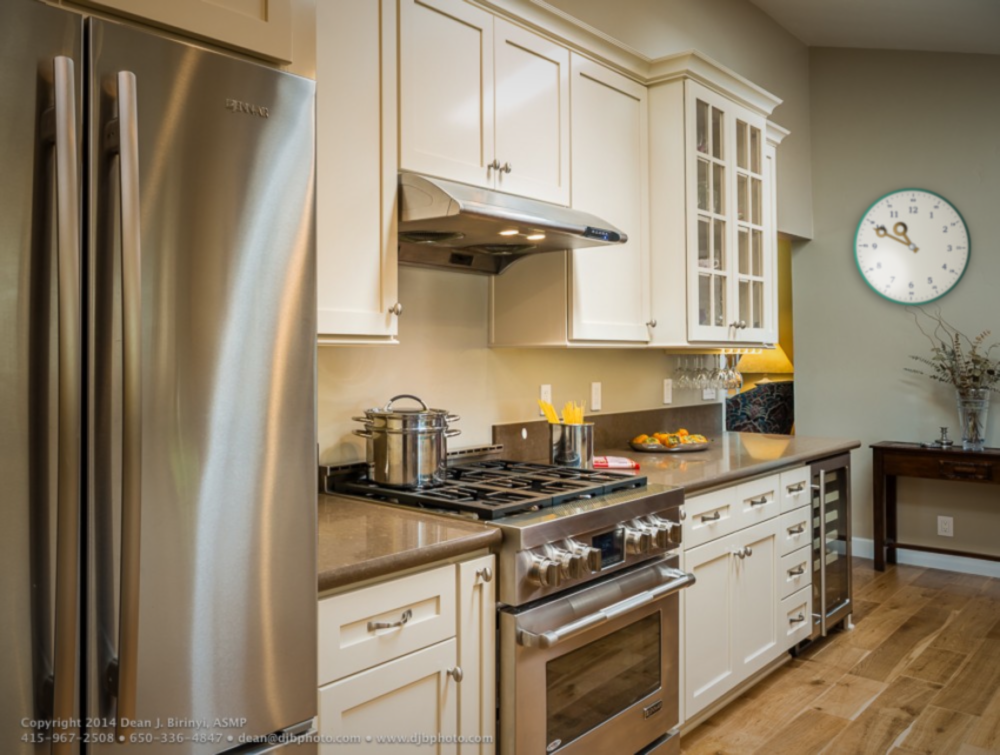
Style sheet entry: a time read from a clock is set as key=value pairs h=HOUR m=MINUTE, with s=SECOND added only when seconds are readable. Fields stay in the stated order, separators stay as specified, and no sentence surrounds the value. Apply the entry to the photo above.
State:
h=10 m=49
